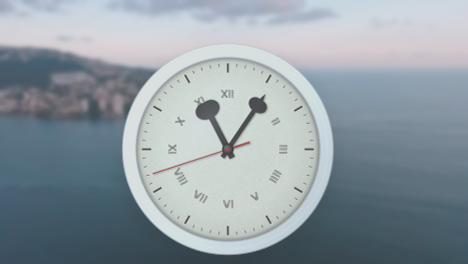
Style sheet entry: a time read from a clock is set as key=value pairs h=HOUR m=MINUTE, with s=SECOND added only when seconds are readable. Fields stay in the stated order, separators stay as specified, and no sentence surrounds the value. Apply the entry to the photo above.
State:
h=11 m=5 s=42
